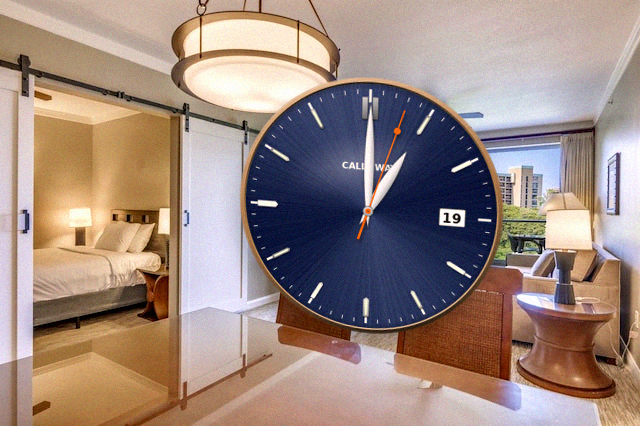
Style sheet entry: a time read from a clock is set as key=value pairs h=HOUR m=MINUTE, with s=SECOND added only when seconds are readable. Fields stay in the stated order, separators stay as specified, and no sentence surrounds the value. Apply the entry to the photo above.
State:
h=1 m=0 s=3
